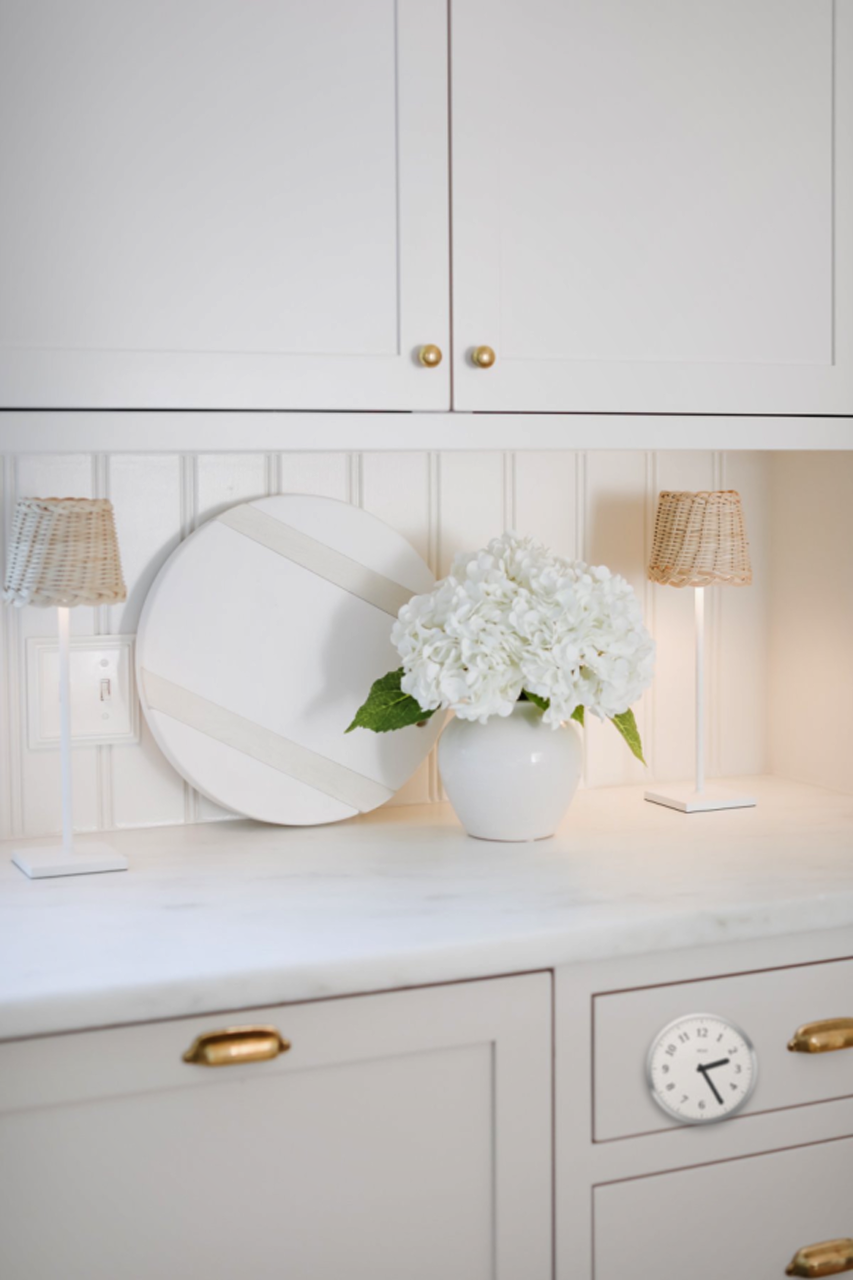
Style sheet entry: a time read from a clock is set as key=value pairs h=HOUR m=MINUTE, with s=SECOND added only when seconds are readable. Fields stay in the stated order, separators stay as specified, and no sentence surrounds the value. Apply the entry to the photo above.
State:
h=2 m=25
